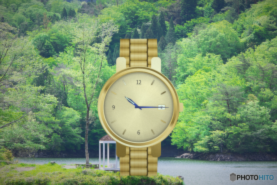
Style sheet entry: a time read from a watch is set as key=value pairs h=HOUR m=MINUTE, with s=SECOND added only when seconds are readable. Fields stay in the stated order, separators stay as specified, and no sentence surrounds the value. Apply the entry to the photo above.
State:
h=10 m=15
